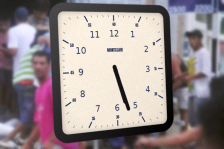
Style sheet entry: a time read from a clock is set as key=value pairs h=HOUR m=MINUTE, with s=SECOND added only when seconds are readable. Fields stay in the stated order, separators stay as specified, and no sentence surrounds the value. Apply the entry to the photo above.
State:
h=5 m=27
